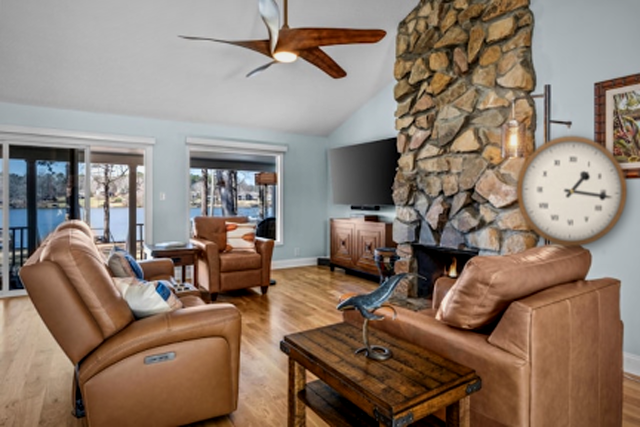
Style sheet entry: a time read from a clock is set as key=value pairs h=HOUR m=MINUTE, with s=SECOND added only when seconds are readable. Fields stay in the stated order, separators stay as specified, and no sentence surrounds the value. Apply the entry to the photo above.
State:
h=1 m=16
